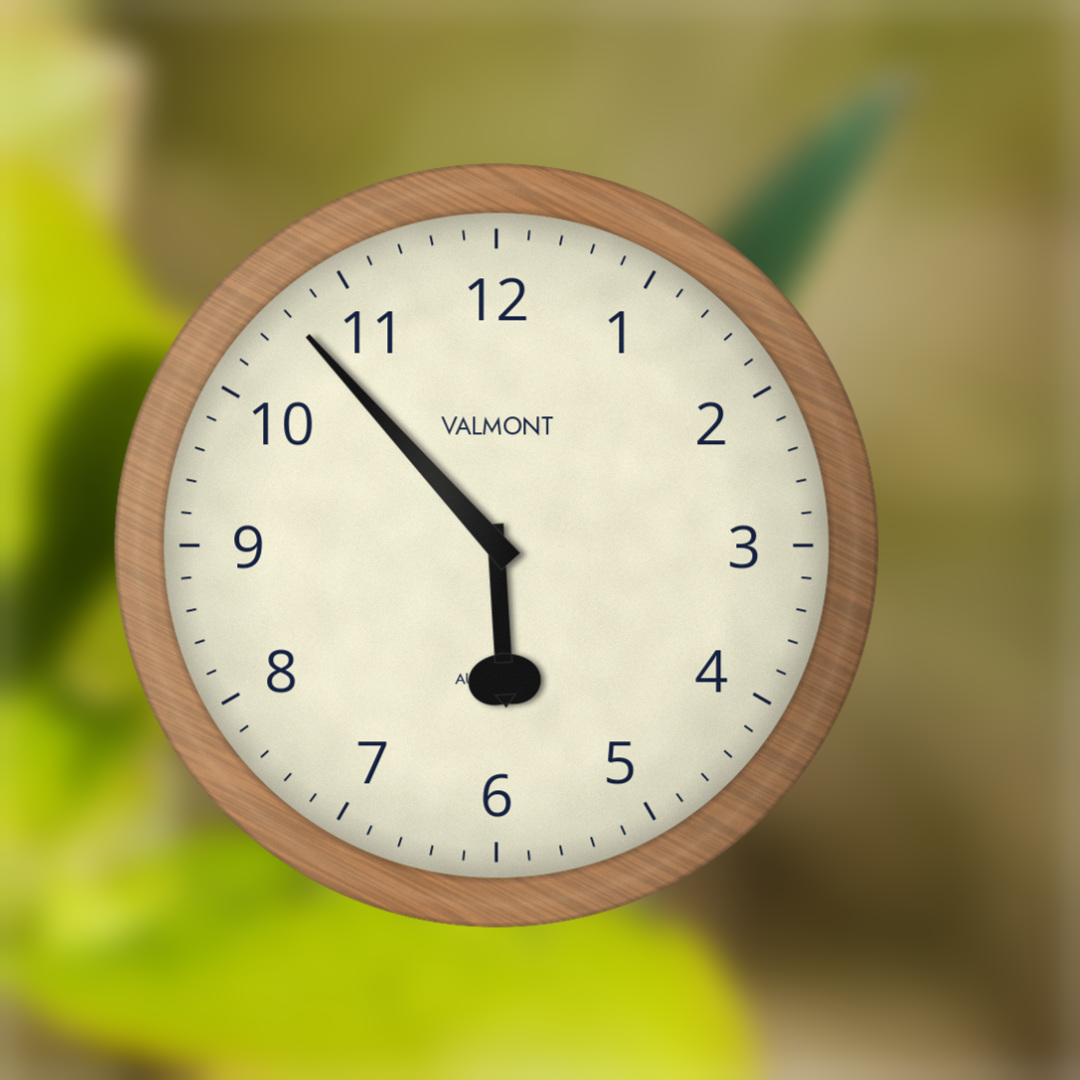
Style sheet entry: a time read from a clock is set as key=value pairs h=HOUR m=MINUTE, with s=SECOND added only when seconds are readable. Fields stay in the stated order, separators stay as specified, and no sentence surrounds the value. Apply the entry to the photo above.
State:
h=5 m=53
